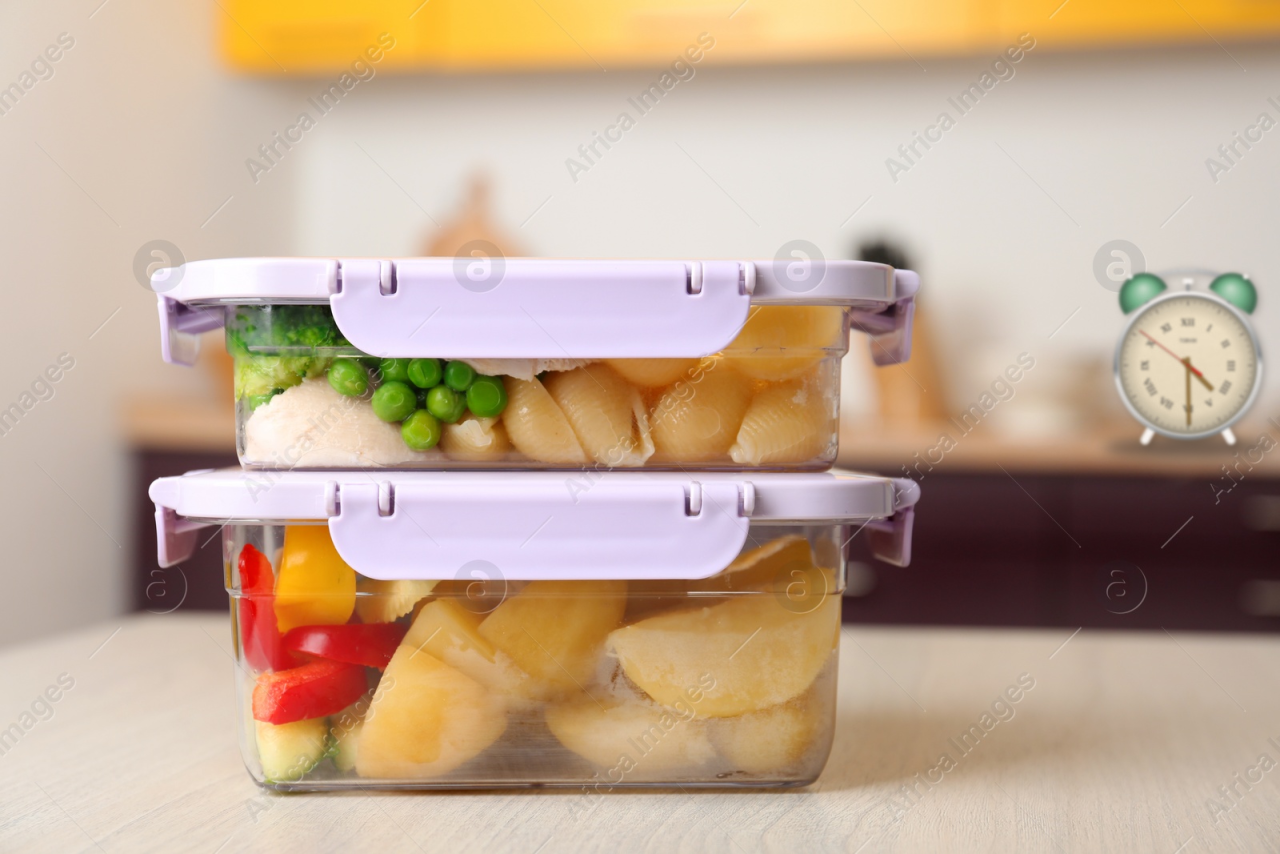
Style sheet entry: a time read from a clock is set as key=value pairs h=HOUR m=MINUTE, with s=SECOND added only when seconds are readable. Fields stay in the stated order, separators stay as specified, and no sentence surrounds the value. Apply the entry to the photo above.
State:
h=4 m=29 s=51
